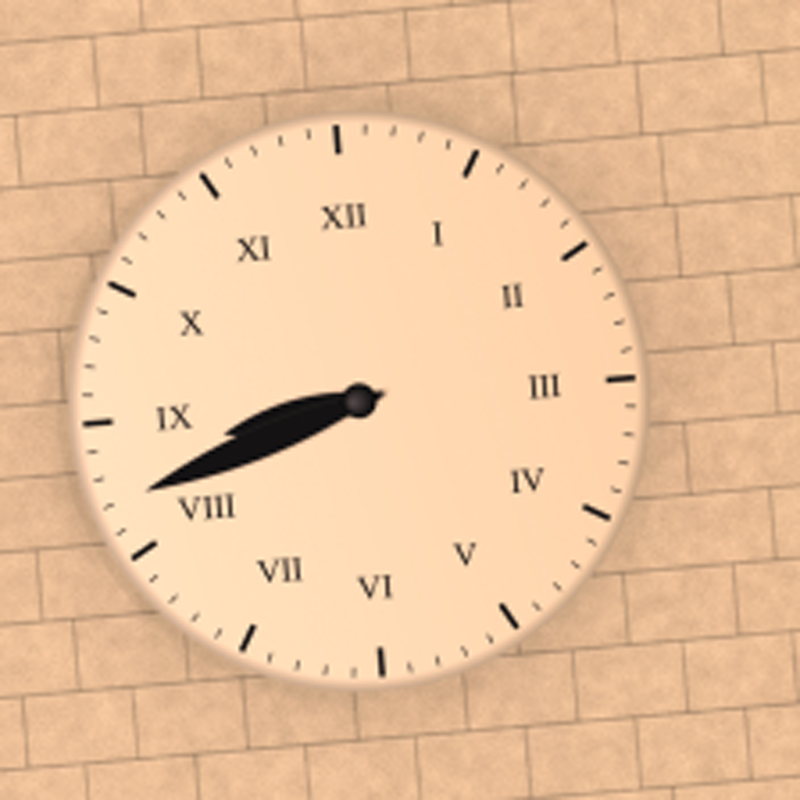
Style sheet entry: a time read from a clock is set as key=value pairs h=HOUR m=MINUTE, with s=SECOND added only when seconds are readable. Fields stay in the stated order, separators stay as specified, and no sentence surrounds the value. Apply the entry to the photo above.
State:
h=8 m=42
